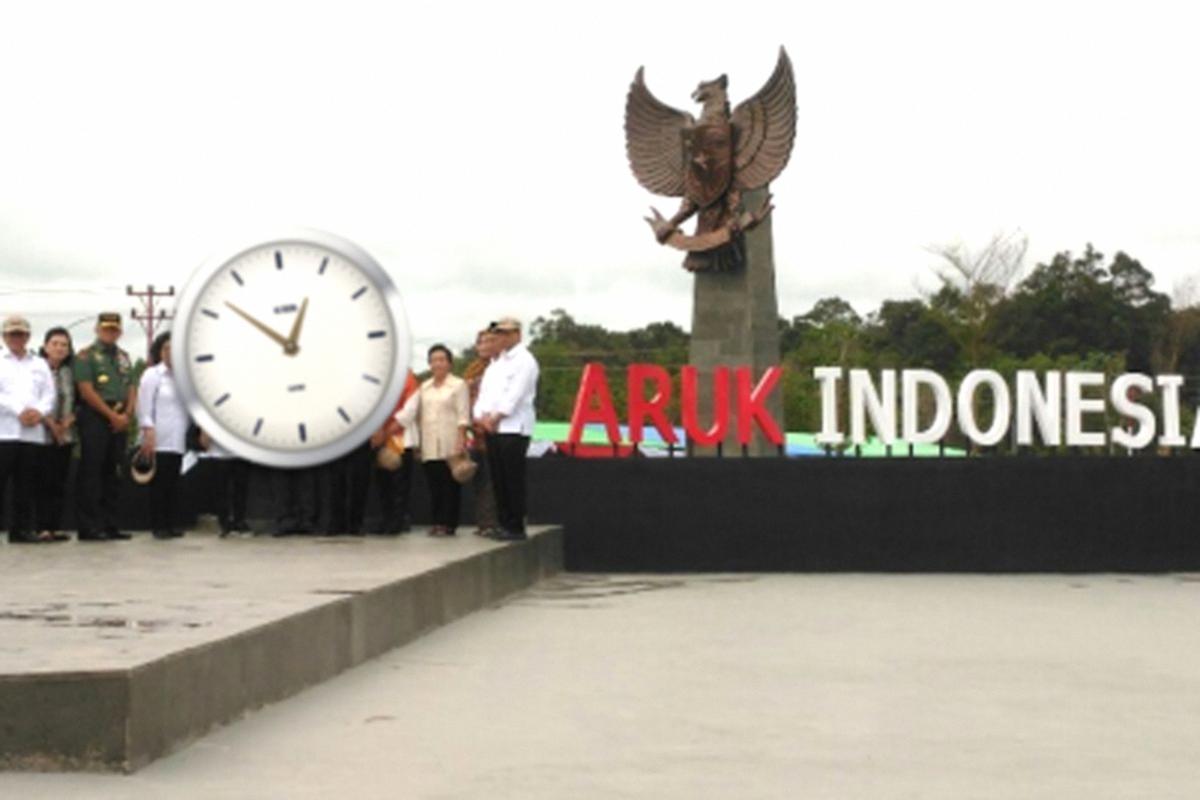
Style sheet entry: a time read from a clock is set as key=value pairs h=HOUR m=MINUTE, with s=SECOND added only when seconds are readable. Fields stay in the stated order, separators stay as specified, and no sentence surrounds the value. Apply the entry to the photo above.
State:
h=12 m=52
